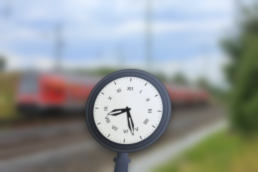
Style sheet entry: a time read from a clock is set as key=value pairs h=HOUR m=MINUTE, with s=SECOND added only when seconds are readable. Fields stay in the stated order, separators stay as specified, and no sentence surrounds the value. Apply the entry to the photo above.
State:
h=8 m=27
